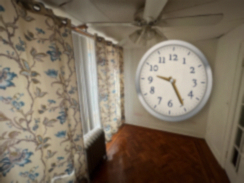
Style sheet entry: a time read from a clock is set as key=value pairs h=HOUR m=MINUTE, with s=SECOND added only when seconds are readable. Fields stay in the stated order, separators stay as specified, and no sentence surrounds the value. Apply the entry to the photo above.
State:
h=9 m=25
